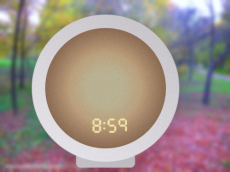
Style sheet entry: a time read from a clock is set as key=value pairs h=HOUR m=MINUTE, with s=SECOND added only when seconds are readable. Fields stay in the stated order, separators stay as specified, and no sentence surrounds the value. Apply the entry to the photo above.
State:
h=8 m=59
